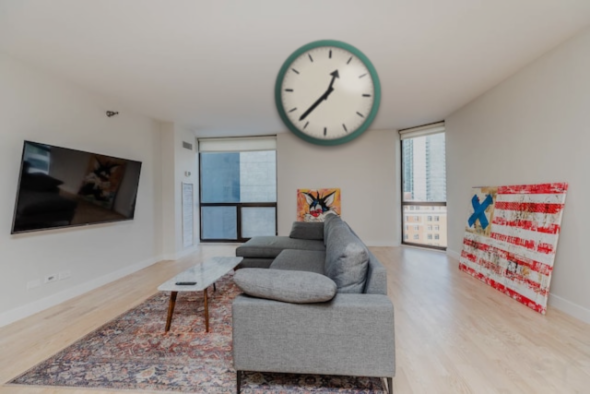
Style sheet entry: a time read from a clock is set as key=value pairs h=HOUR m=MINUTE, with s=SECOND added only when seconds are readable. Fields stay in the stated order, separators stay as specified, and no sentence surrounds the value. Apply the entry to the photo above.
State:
h=12 m=37
